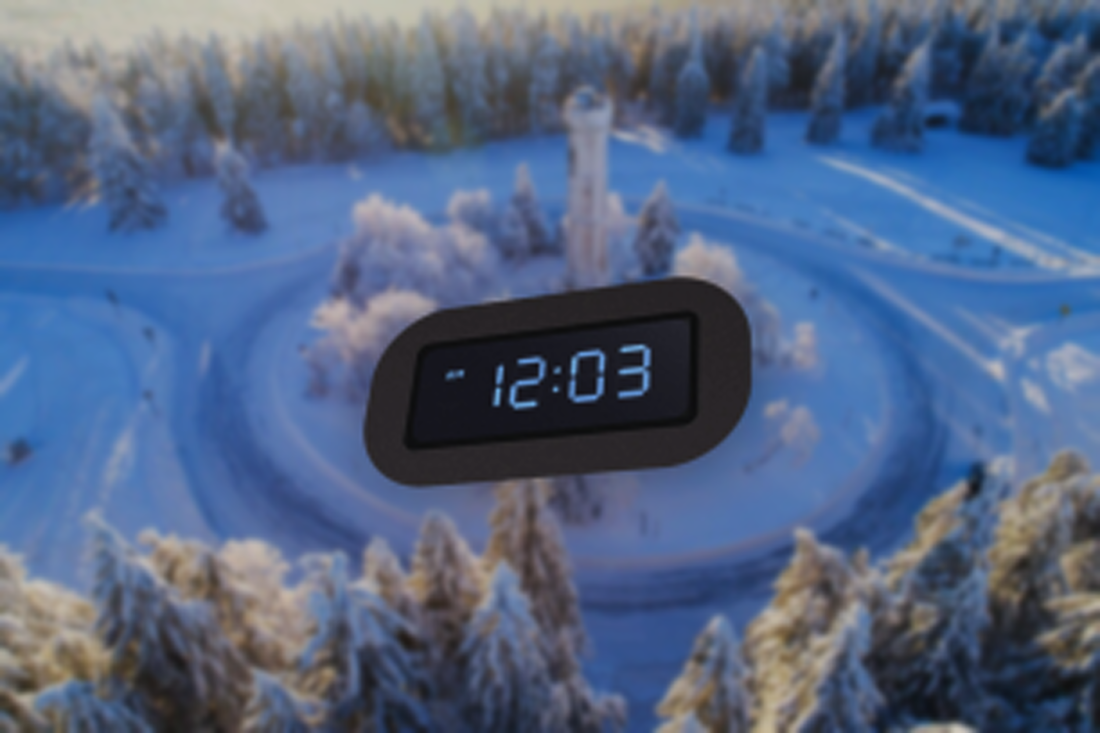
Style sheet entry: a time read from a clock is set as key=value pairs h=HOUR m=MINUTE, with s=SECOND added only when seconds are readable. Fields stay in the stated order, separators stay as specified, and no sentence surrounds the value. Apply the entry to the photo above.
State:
h=12 m=3
